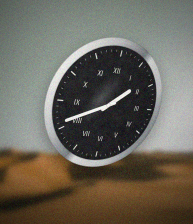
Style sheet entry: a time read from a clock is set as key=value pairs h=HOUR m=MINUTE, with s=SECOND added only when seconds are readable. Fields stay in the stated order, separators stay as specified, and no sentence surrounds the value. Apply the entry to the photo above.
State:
h=1 m=41
